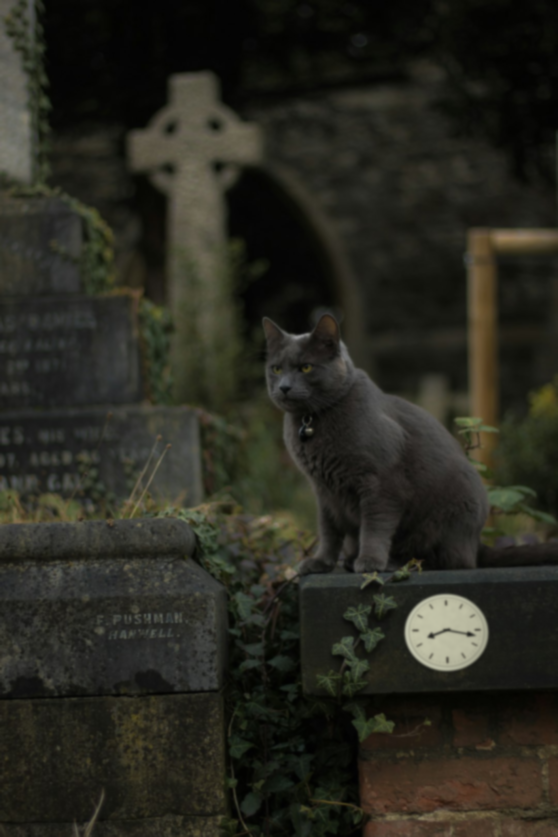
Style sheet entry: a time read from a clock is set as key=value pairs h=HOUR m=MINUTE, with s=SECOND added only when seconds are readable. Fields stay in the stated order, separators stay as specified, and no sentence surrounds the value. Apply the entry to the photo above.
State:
h=8 m=17
